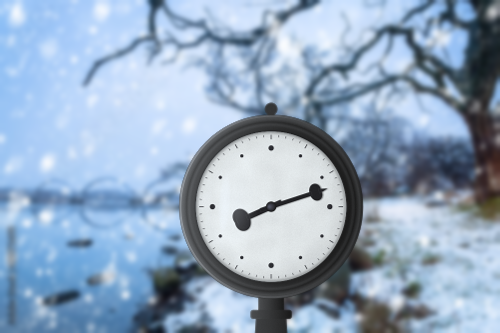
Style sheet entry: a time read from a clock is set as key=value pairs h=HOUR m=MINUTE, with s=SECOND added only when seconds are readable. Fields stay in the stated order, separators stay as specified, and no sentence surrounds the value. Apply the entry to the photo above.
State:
h=8 m=12
